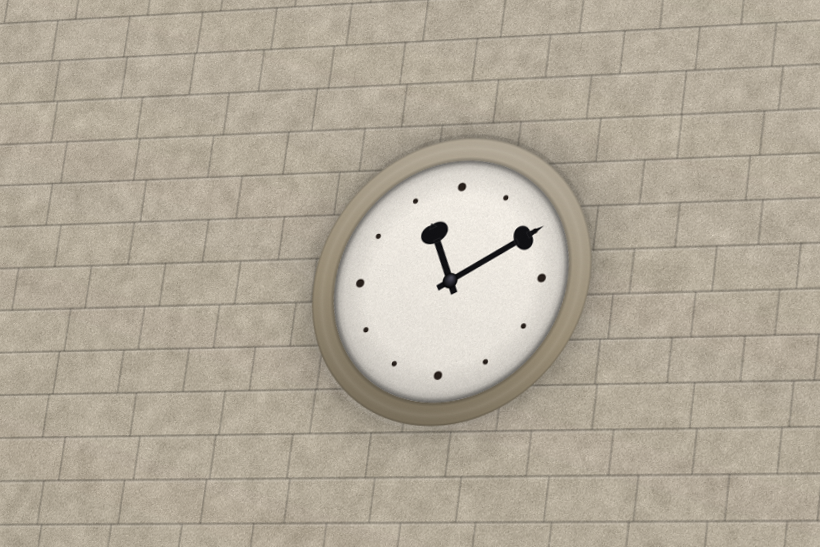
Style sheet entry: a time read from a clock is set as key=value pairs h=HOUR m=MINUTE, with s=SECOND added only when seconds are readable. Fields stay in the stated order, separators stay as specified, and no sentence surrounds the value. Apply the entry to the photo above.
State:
h=11 m=10
